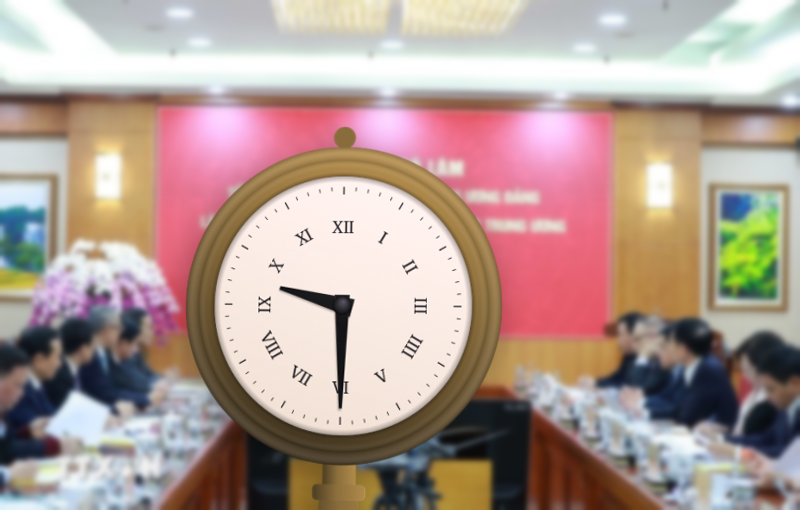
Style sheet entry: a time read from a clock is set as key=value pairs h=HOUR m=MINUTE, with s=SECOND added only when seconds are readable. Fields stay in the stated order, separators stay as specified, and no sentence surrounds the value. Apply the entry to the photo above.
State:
h=9 m=30
